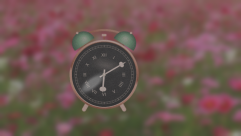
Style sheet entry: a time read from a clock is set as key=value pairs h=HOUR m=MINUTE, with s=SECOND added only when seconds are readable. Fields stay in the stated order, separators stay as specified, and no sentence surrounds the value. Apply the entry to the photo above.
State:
h=6 m=10
